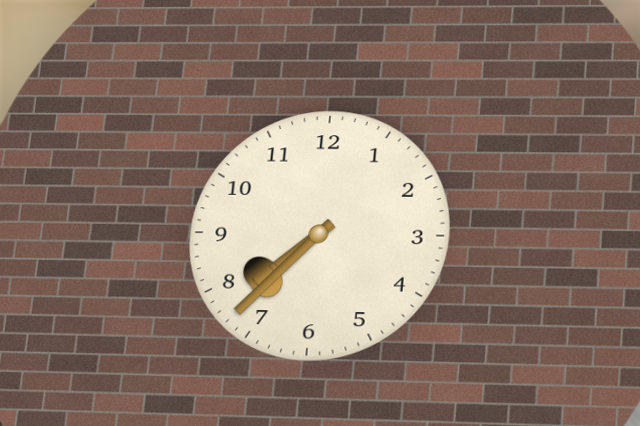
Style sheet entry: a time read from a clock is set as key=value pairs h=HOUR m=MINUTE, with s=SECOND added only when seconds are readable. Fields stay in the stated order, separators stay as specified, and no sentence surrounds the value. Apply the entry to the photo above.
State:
h=7 m=37
